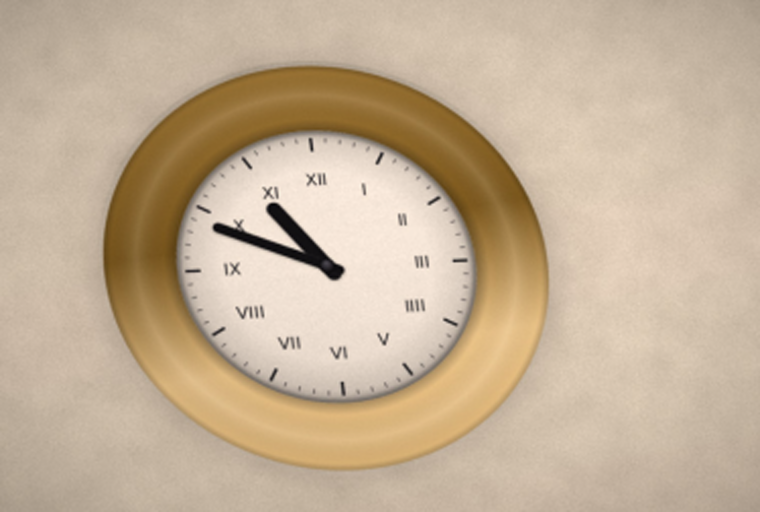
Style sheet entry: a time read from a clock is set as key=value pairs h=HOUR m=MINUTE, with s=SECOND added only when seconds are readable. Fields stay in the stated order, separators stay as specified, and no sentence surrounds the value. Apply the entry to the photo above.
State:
h=10 m=49
